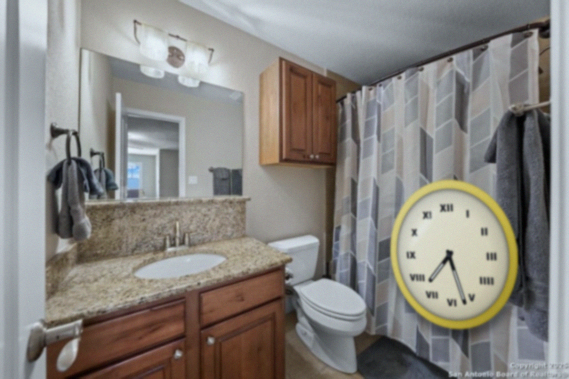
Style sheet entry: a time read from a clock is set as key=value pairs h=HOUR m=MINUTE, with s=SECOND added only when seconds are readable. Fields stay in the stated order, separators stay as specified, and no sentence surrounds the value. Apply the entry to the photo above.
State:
h=7 m=27
